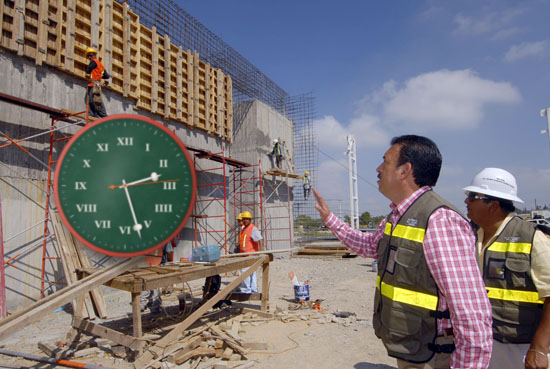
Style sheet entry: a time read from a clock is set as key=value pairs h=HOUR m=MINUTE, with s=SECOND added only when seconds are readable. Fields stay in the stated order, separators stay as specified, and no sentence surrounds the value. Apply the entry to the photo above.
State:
h=2 m=27 s=14
